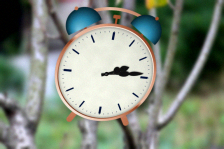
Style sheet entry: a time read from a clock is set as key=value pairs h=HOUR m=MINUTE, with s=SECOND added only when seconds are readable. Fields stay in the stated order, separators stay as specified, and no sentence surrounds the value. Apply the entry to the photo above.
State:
h=2 m=14
